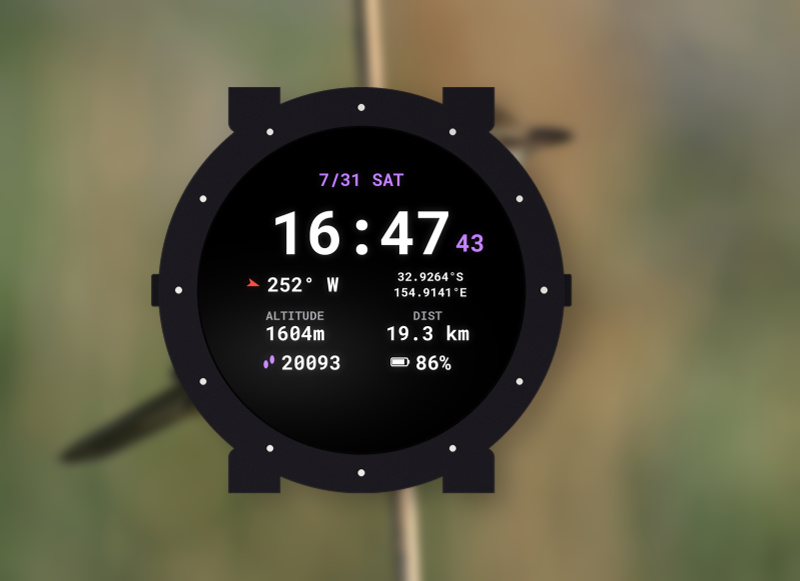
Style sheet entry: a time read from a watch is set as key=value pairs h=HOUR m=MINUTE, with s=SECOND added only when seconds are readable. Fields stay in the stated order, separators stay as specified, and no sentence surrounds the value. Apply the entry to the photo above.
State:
h=16 m=47 s=43
